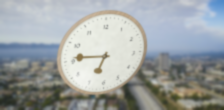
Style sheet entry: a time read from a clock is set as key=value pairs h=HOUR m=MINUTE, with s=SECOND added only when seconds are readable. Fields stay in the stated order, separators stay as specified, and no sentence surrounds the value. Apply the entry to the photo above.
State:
h=6 m=46
